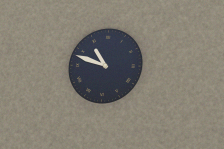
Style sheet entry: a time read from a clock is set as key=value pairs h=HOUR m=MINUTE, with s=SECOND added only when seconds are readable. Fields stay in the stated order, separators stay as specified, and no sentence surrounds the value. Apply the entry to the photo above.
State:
h=10 m=48
